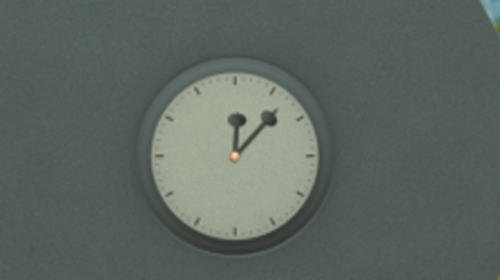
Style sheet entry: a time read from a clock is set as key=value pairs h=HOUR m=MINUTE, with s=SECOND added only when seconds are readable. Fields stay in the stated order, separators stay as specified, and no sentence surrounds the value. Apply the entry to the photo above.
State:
h=12 m=7
